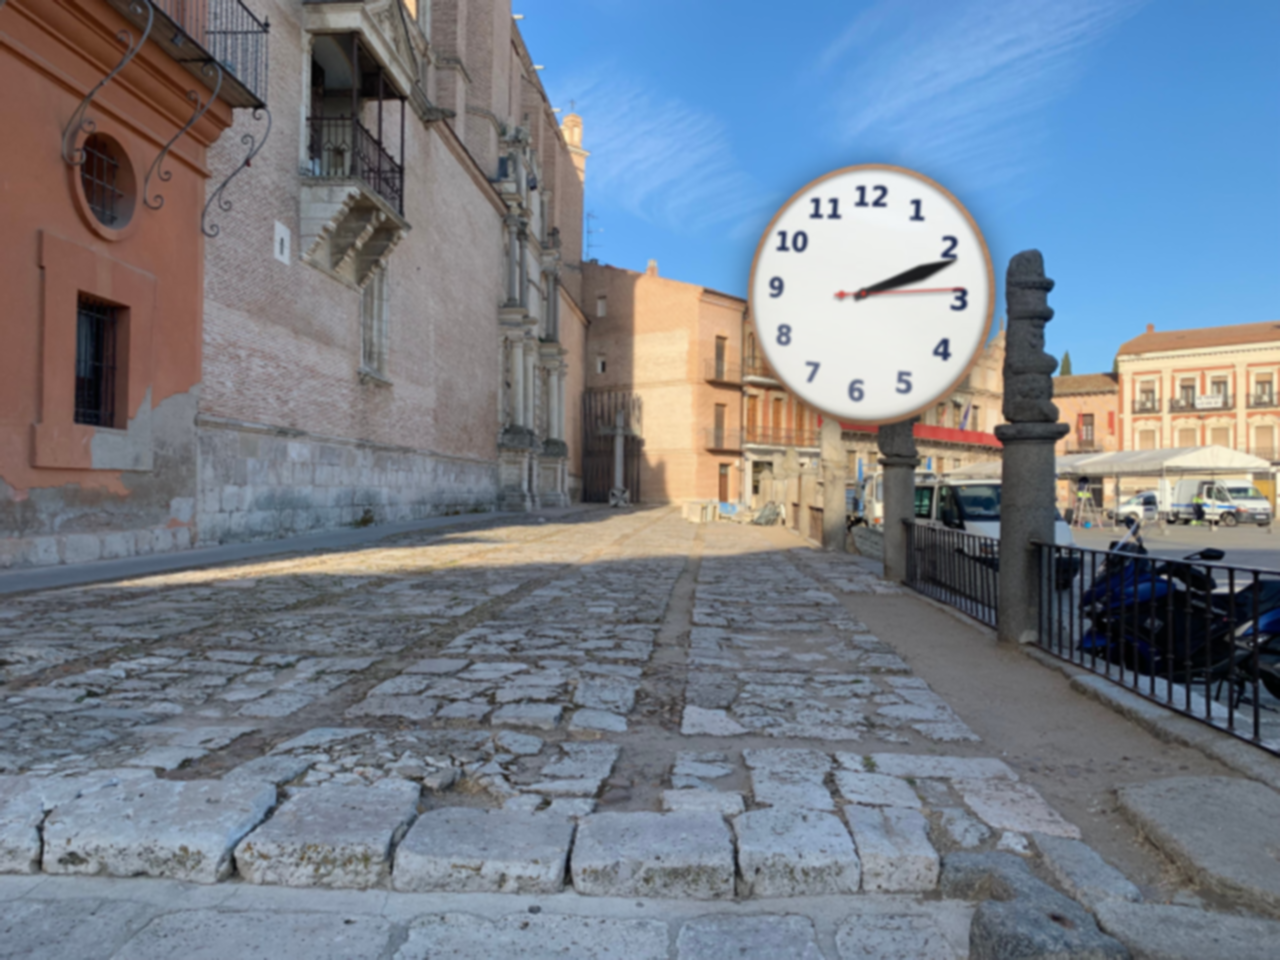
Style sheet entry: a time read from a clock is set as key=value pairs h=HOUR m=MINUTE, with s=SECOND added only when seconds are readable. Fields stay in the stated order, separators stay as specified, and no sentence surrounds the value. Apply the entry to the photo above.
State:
h=2 m=11 s=14
